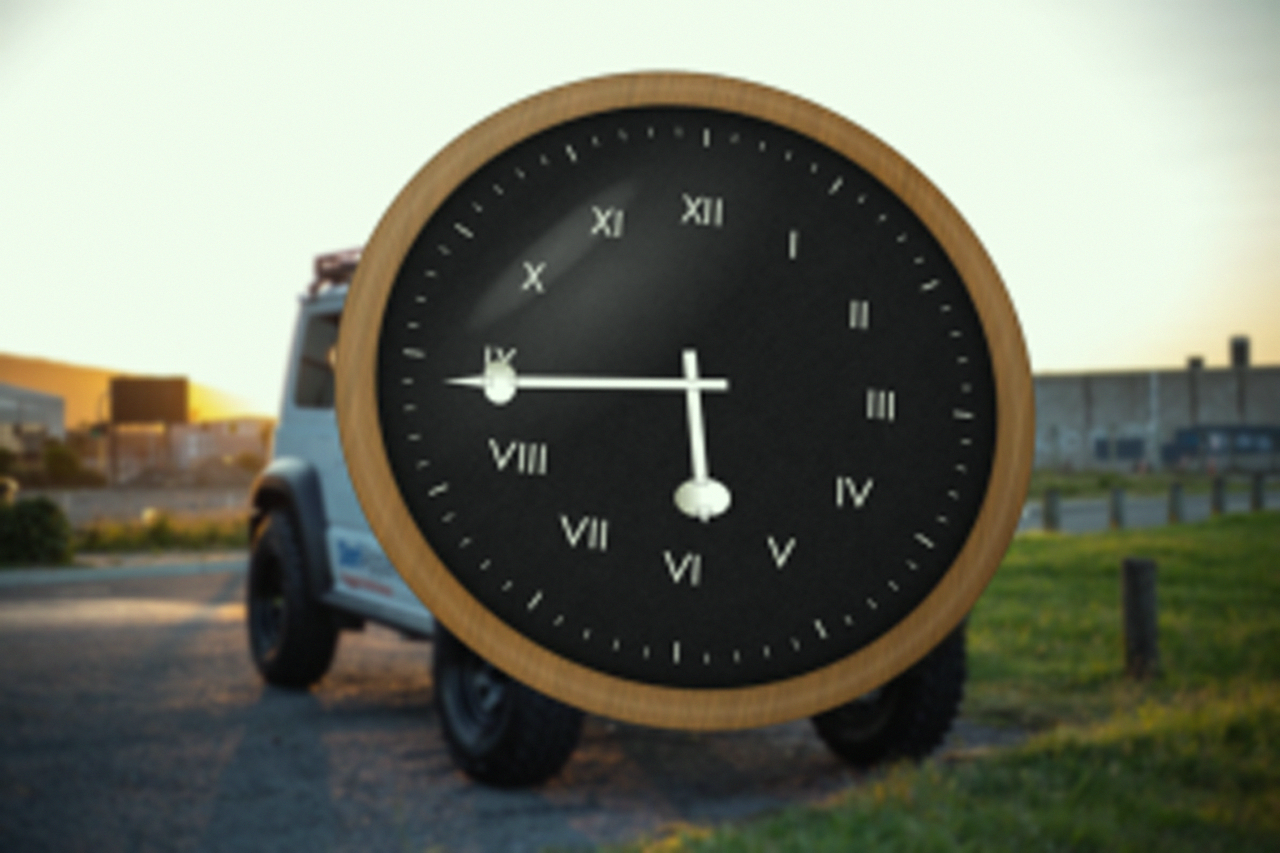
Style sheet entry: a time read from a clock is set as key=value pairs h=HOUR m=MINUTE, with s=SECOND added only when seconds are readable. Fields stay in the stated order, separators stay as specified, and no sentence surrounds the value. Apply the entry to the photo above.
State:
h=5 m=44
